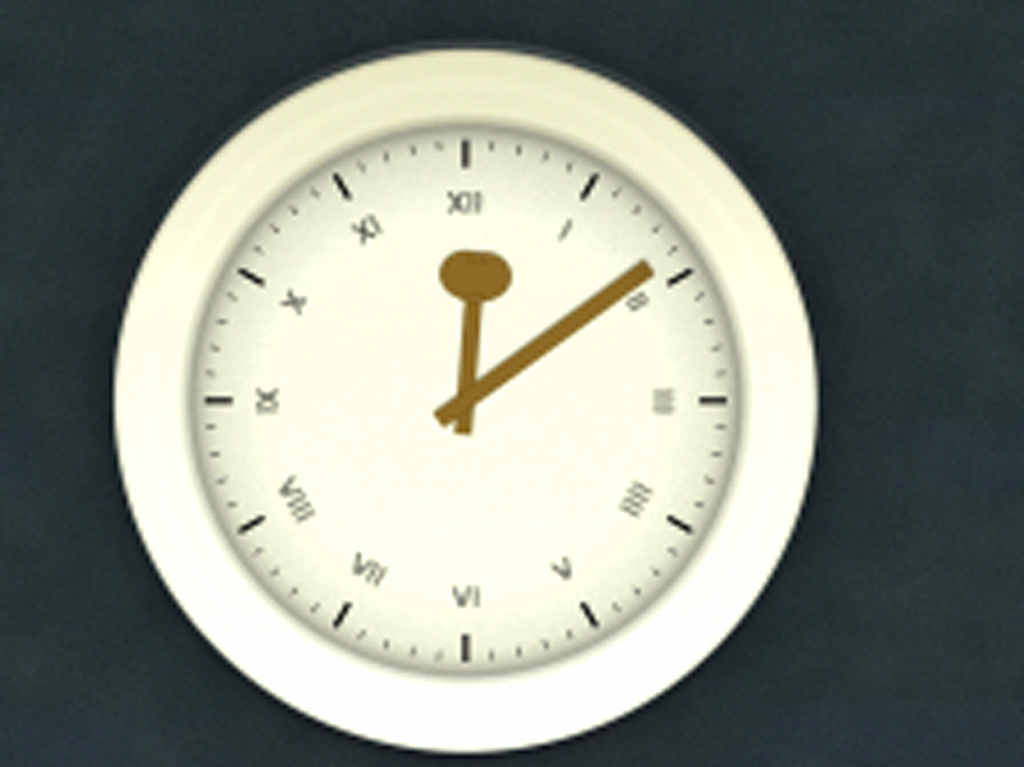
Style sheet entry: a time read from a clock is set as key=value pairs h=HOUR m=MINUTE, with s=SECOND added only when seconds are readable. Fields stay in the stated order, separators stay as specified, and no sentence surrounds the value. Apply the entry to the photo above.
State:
h=12 m=9
